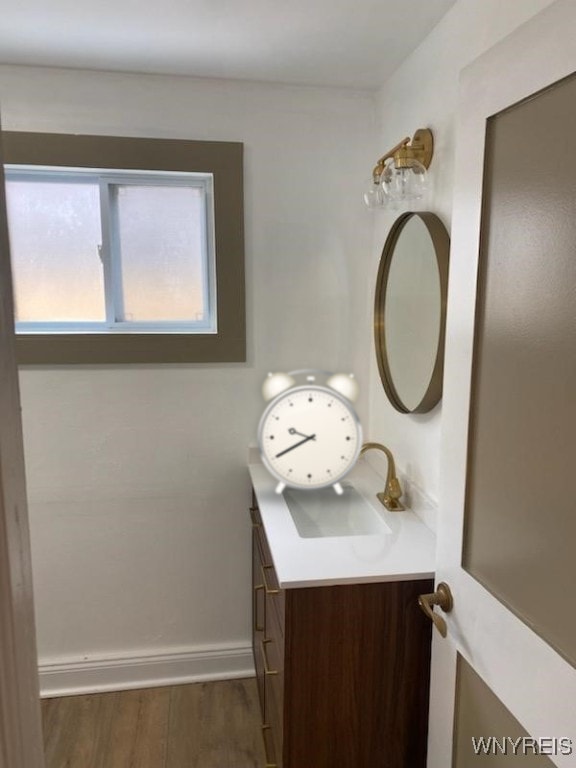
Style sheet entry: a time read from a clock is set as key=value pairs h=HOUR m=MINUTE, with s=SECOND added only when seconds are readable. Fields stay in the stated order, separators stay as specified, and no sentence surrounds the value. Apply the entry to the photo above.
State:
h=9 m=40
